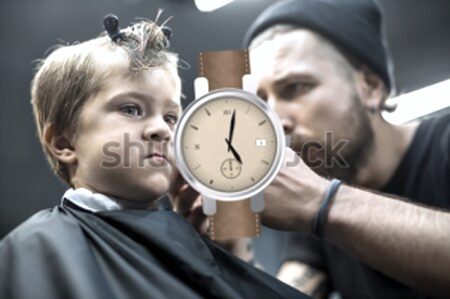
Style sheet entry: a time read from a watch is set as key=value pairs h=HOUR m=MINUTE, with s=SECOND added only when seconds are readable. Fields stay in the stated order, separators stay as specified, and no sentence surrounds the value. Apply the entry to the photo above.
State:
h=5 m=2
